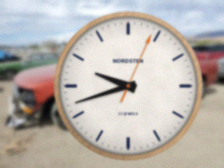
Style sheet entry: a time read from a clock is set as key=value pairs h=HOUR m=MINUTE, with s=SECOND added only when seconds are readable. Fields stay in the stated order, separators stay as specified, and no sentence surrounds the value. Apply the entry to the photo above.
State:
h=9 m=42 s=4
